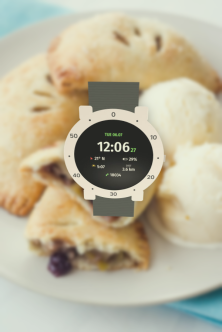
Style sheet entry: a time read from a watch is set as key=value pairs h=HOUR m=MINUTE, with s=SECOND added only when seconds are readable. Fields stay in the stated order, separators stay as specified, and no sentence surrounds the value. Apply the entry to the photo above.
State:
h=12 m=6
